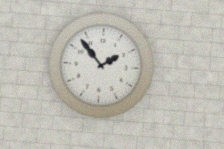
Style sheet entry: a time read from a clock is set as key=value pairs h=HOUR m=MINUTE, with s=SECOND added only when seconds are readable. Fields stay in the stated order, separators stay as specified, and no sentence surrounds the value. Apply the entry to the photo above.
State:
h=1 m=53
